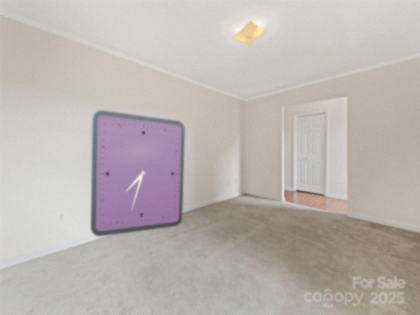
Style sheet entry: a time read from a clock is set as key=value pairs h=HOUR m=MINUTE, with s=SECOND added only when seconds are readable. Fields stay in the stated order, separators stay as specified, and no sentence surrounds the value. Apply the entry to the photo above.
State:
h=7 m=33
